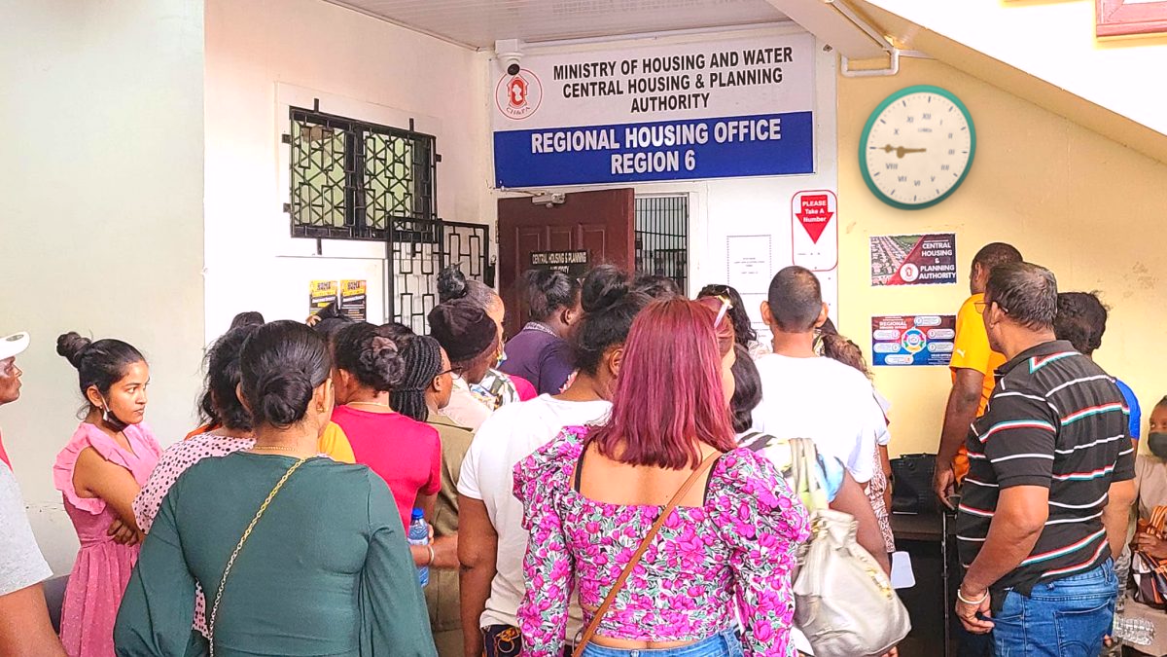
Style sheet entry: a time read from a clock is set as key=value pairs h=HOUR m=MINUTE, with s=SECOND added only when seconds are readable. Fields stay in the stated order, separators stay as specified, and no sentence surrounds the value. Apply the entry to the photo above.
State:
h=8 m=45
